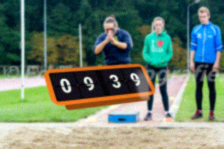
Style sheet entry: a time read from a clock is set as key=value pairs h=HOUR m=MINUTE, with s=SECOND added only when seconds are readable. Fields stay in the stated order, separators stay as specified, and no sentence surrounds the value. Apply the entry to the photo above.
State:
h=9 m=39
